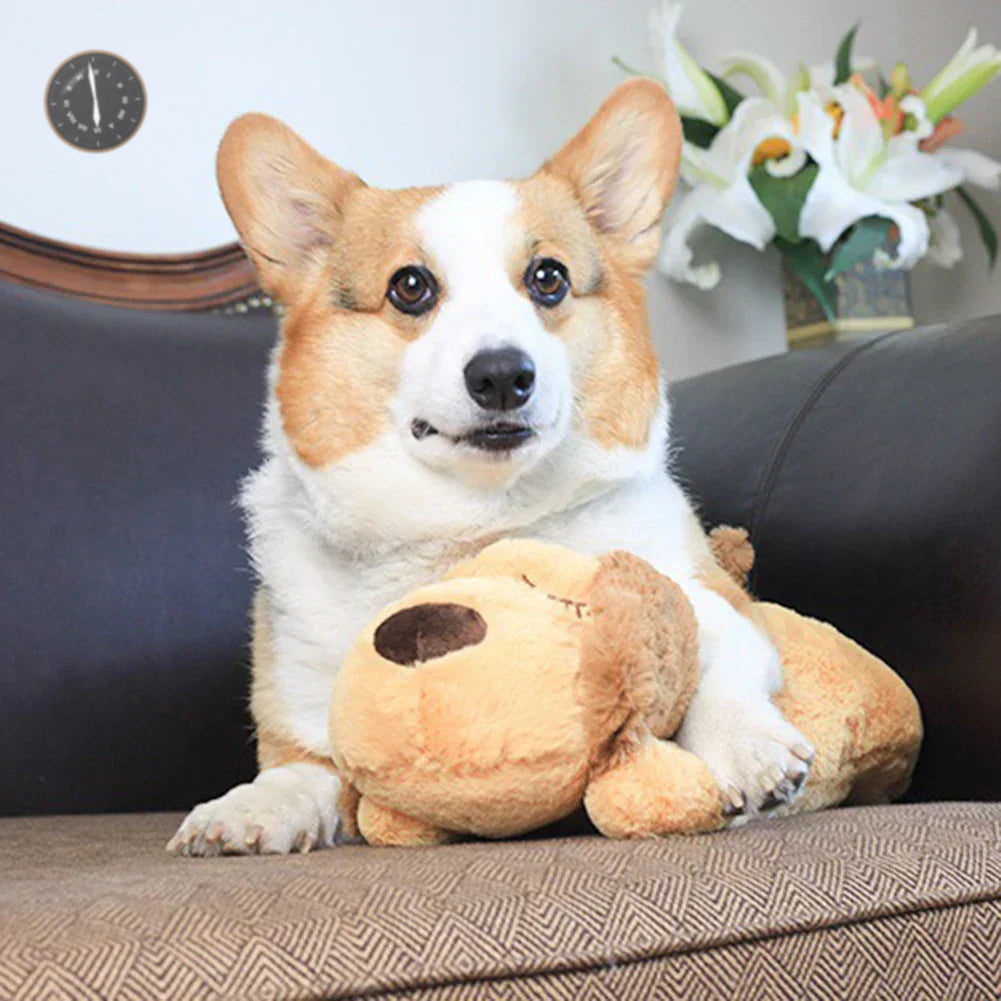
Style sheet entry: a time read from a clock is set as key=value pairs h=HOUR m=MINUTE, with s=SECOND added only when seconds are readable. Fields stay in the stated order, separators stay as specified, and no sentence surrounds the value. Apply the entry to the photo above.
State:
h=5 m=59
